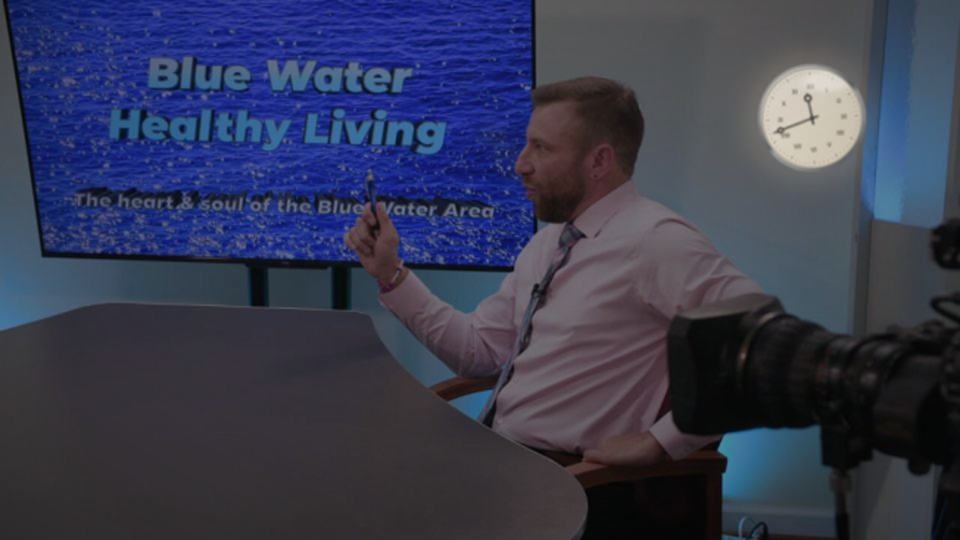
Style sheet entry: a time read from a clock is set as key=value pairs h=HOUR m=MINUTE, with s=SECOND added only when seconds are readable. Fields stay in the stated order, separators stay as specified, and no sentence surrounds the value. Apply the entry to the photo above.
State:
h=11 m=42
